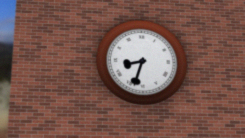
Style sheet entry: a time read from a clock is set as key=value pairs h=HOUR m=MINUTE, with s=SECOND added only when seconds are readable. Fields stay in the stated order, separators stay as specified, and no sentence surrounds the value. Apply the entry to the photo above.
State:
h=8 m=33
